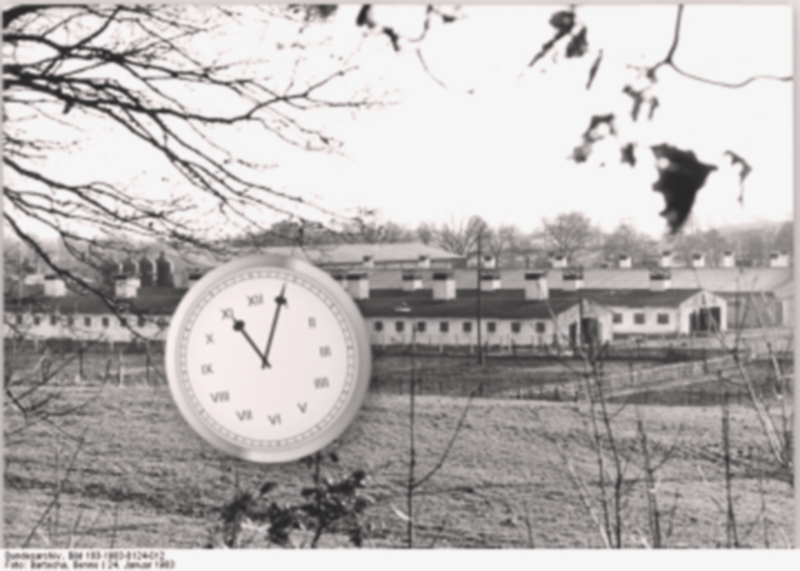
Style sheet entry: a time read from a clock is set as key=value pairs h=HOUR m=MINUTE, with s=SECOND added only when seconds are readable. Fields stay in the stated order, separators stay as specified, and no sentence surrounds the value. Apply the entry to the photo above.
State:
h=11 m=4
